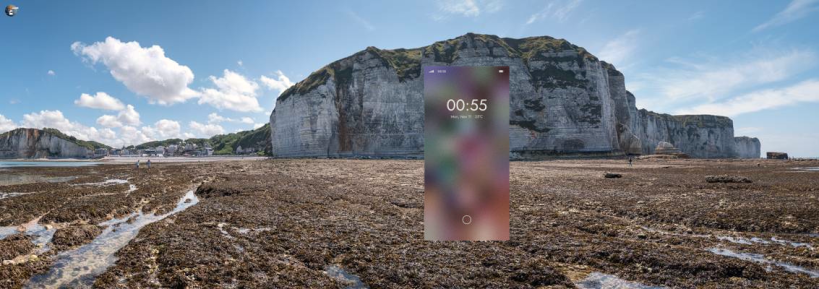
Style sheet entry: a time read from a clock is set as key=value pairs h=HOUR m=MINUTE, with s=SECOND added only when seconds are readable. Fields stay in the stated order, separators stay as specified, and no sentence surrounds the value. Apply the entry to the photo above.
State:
h=0 m=55
